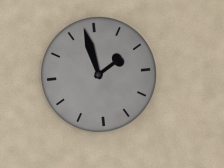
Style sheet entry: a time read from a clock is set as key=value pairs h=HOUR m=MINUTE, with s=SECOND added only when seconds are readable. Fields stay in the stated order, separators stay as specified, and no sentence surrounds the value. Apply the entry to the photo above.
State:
h=1 m=58
